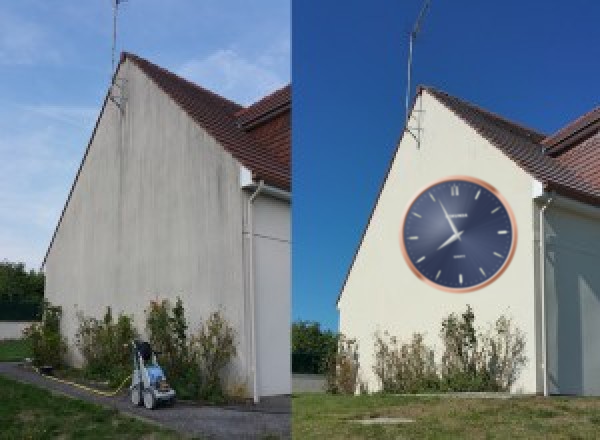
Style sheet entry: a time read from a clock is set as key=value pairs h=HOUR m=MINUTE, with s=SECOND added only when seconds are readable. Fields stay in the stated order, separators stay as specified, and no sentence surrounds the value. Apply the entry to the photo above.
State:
h=7 m=56
